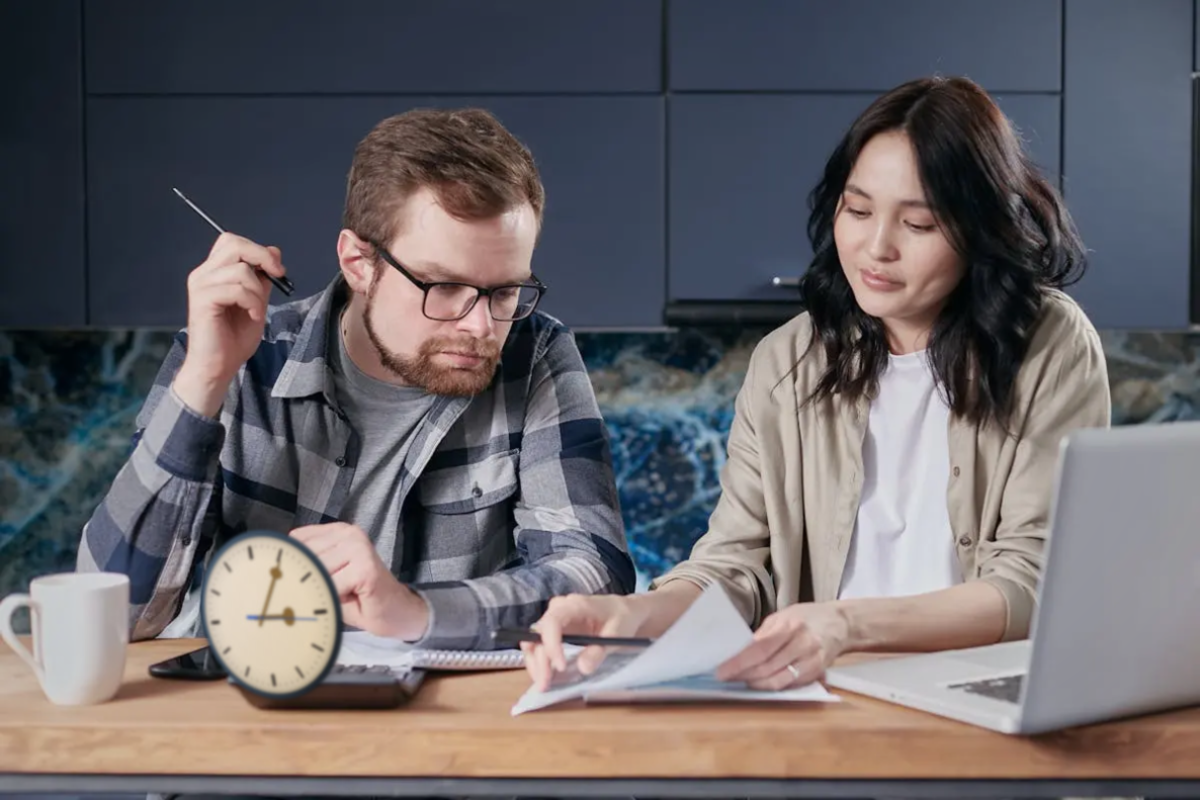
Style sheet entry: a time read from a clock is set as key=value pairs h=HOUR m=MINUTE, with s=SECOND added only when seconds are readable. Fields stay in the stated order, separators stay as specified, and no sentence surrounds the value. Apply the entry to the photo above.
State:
h=3 m=5 s=16
